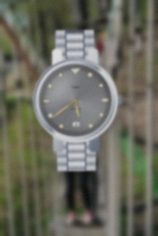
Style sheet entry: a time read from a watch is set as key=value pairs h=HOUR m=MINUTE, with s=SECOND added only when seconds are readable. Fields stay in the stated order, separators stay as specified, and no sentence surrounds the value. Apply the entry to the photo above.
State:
h=5 m=39
